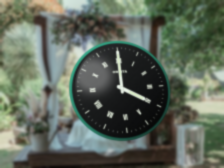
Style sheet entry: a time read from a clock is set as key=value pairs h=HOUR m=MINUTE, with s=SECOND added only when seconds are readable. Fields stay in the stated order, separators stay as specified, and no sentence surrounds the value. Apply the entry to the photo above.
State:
h=4 m=0
